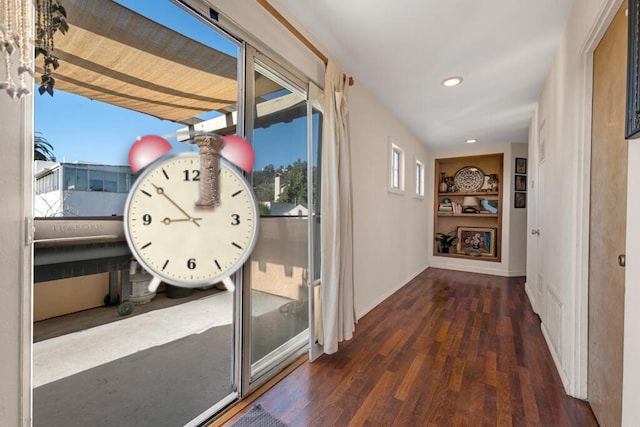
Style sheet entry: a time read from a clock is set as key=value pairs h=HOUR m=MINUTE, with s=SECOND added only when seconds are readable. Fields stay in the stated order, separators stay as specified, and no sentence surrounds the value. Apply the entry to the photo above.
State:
h=8 m=52
